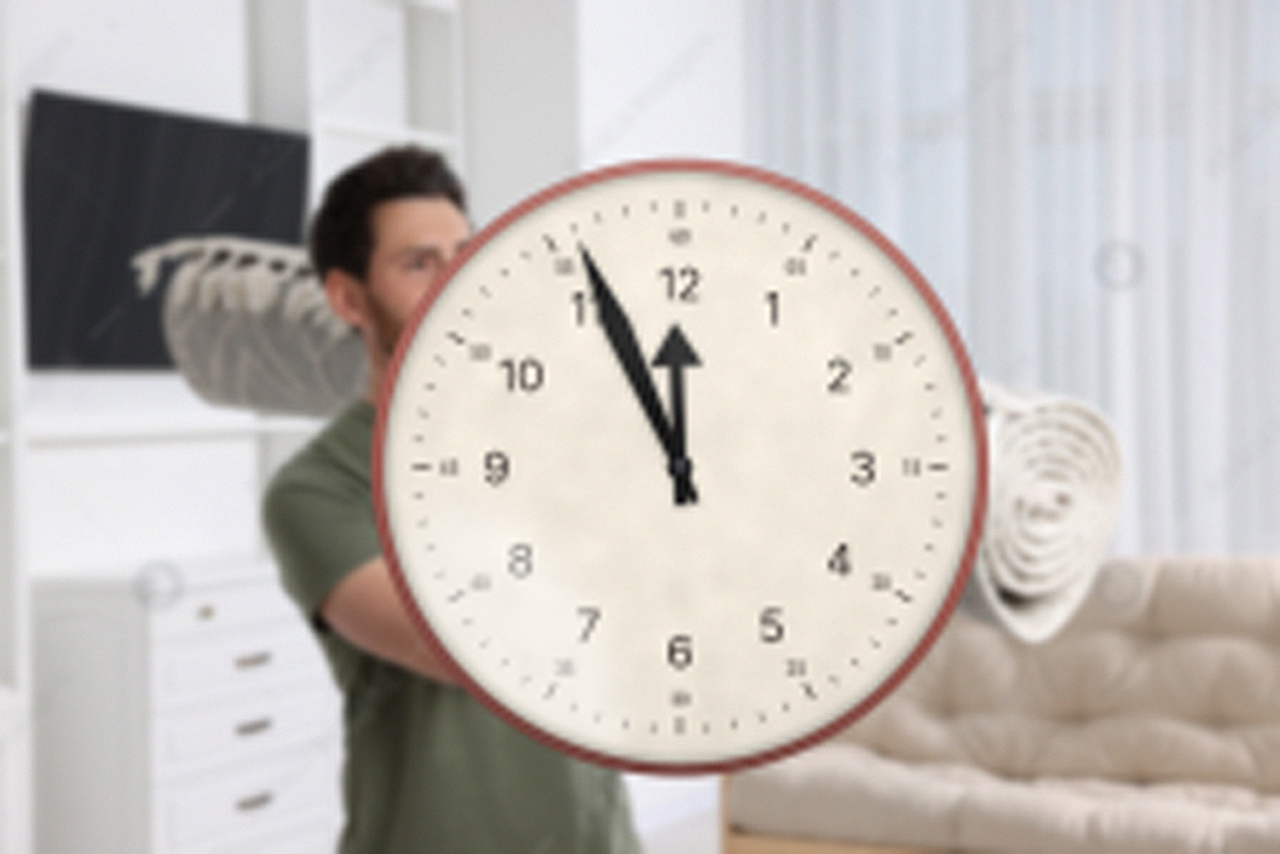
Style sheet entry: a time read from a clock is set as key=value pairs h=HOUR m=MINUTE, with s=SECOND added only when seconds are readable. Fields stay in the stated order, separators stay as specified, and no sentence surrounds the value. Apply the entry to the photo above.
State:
h=11 m=56
